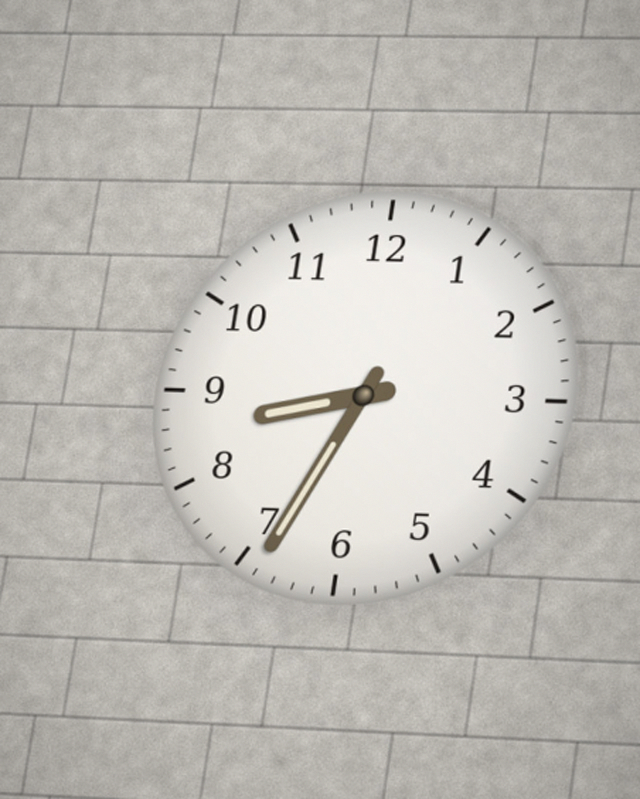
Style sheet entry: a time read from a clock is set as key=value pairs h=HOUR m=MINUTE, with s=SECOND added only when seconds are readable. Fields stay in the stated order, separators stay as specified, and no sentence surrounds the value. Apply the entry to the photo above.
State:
h=8 m=34
